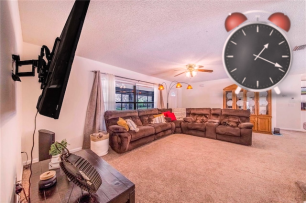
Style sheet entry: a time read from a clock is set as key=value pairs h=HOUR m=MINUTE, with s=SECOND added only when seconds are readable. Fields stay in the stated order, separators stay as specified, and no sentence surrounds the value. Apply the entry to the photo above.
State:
h=1 m=19
